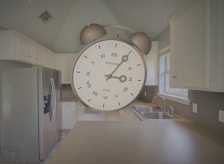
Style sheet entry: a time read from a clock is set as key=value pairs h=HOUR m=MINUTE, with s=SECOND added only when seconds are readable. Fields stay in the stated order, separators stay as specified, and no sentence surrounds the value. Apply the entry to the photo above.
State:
h=3 m=5
